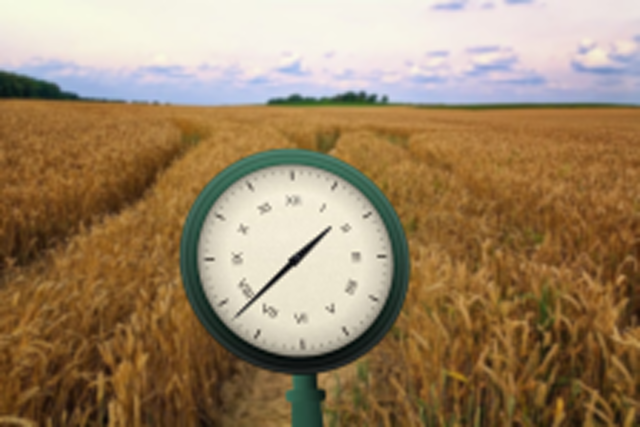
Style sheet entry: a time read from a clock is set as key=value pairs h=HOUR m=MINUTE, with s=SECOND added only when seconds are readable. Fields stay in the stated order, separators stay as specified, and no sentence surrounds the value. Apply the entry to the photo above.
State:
h=1 m=38
